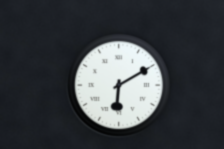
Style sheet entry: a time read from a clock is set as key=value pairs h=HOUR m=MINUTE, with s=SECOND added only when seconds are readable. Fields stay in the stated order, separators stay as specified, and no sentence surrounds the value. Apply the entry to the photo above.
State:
h=6 m=10
